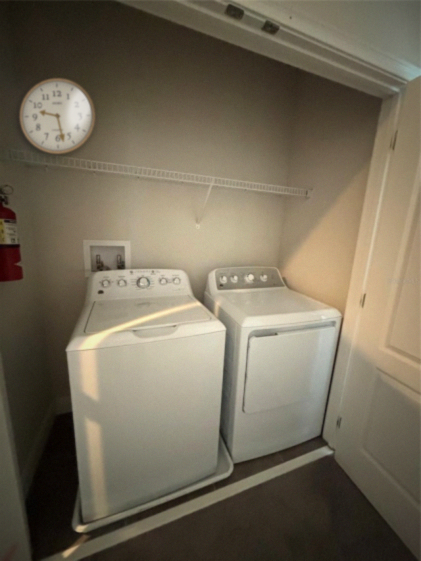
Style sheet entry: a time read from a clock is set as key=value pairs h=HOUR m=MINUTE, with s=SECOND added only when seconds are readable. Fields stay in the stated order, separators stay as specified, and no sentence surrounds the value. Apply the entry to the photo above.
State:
h=9 m=28
